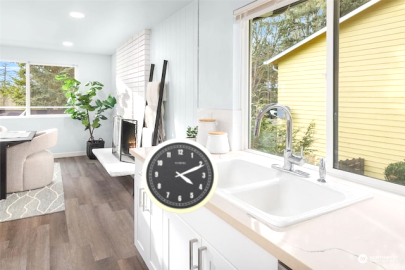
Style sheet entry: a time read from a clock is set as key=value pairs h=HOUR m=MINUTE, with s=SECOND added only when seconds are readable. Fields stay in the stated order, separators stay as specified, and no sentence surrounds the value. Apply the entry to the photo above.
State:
h=4 m=11
